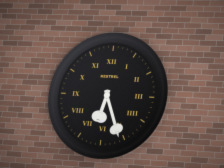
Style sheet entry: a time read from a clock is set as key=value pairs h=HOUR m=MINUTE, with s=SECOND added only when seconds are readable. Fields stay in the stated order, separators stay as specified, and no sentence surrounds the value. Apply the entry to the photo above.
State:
h=6 m=26
